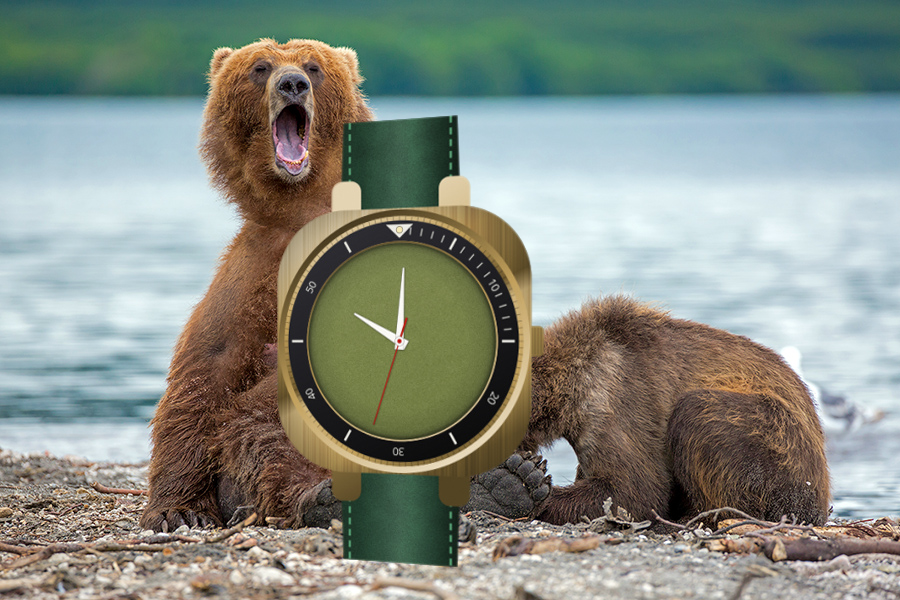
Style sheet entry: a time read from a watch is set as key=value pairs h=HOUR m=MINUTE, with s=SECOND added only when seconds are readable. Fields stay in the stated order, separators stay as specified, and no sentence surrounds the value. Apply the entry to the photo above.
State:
h=10 m=0 s=33
